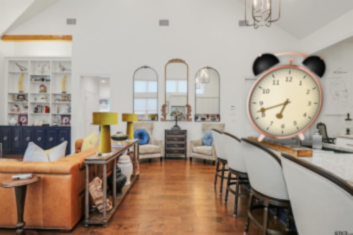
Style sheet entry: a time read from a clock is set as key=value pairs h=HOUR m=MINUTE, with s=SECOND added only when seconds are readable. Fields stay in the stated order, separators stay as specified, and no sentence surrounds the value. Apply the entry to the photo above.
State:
h=6 m=42
